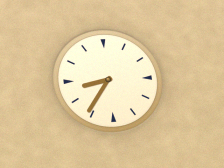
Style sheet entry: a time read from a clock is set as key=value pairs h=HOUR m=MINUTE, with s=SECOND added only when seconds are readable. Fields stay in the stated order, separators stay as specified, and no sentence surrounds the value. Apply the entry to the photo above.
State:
h=8 m=36
